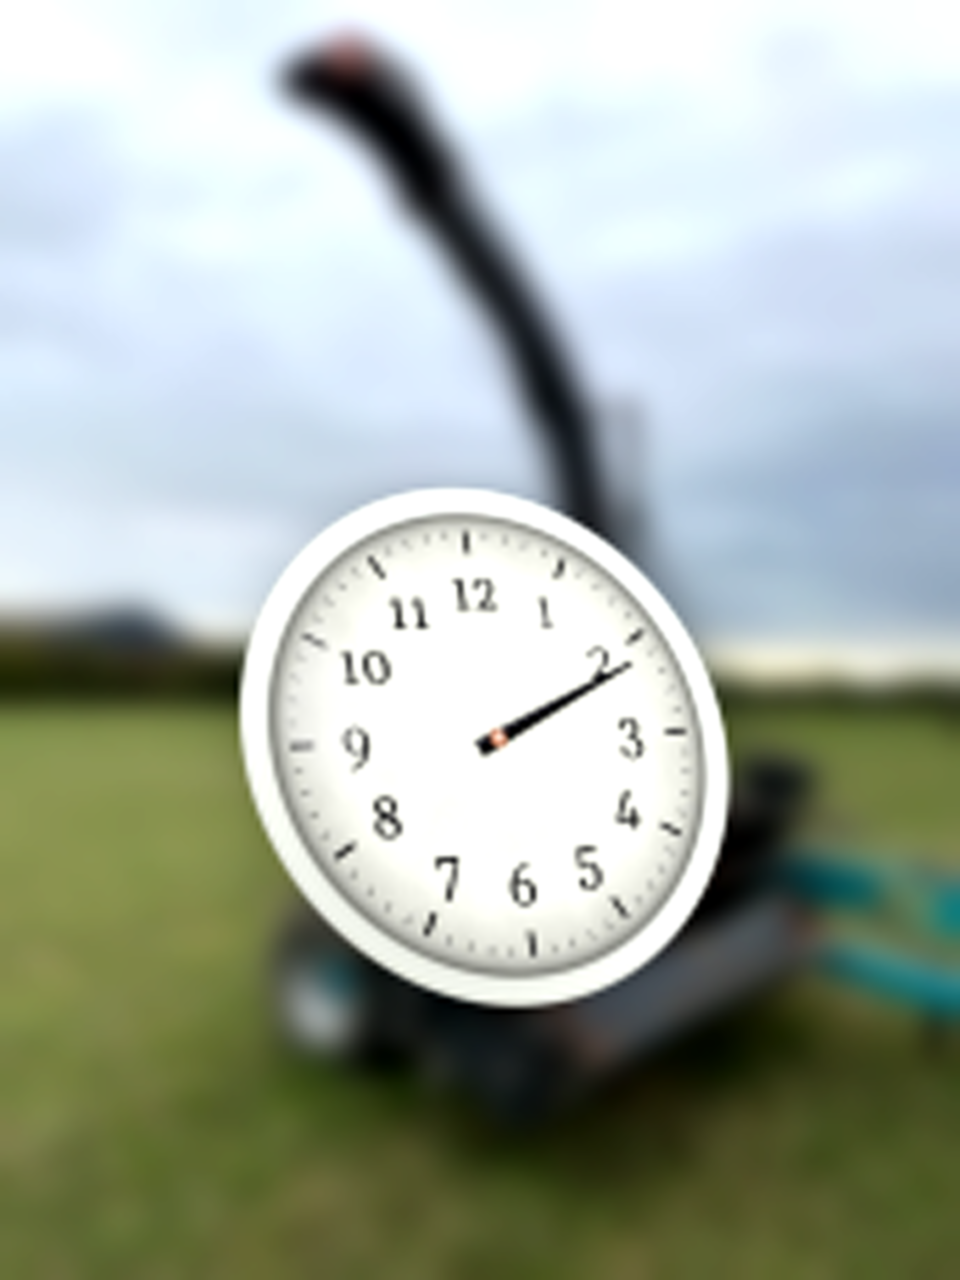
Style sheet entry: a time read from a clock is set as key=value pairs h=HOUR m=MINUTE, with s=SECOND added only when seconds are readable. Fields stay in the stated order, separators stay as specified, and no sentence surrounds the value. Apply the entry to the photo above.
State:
h=2 m=11
